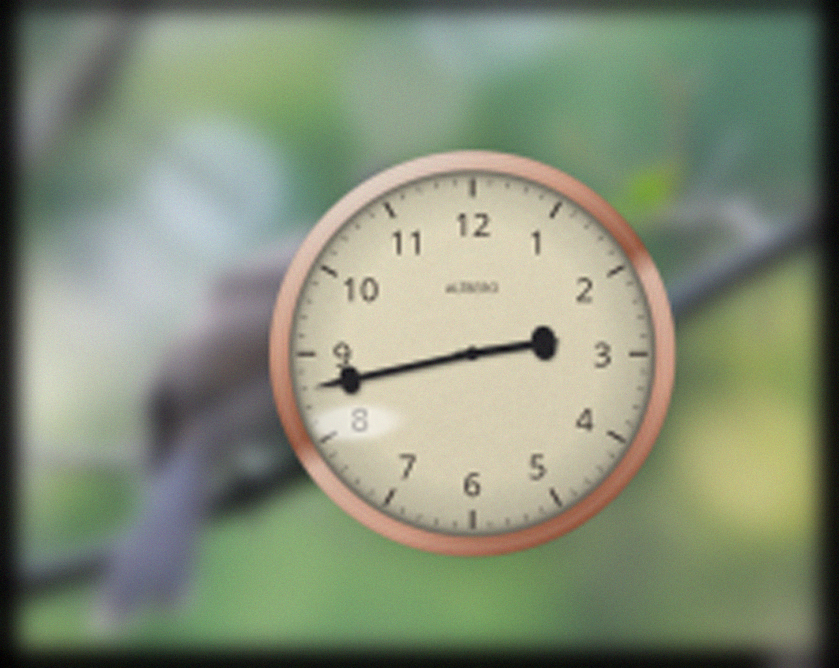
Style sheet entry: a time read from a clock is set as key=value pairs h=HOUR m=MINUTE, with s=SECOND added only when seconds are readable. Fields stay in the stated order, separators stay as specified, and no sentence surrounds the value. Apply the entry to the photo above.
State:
h=2 m=43
